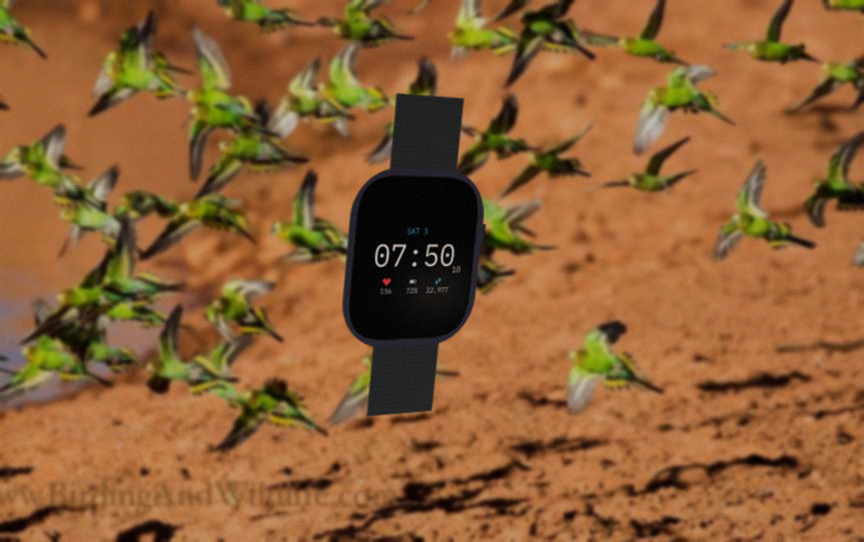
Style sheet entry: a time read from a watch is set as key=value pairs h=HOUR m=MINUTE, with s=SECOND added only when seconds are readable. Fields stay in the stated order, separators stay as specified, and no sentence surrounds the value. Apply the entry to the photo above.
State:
h=7 m=50
